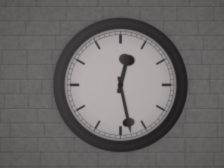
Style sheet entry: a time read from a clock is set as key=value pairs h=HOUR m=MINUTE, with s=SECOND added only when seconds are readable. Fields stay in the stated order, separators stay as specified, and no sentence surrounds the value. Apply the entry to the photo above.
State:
h=12 m=28
